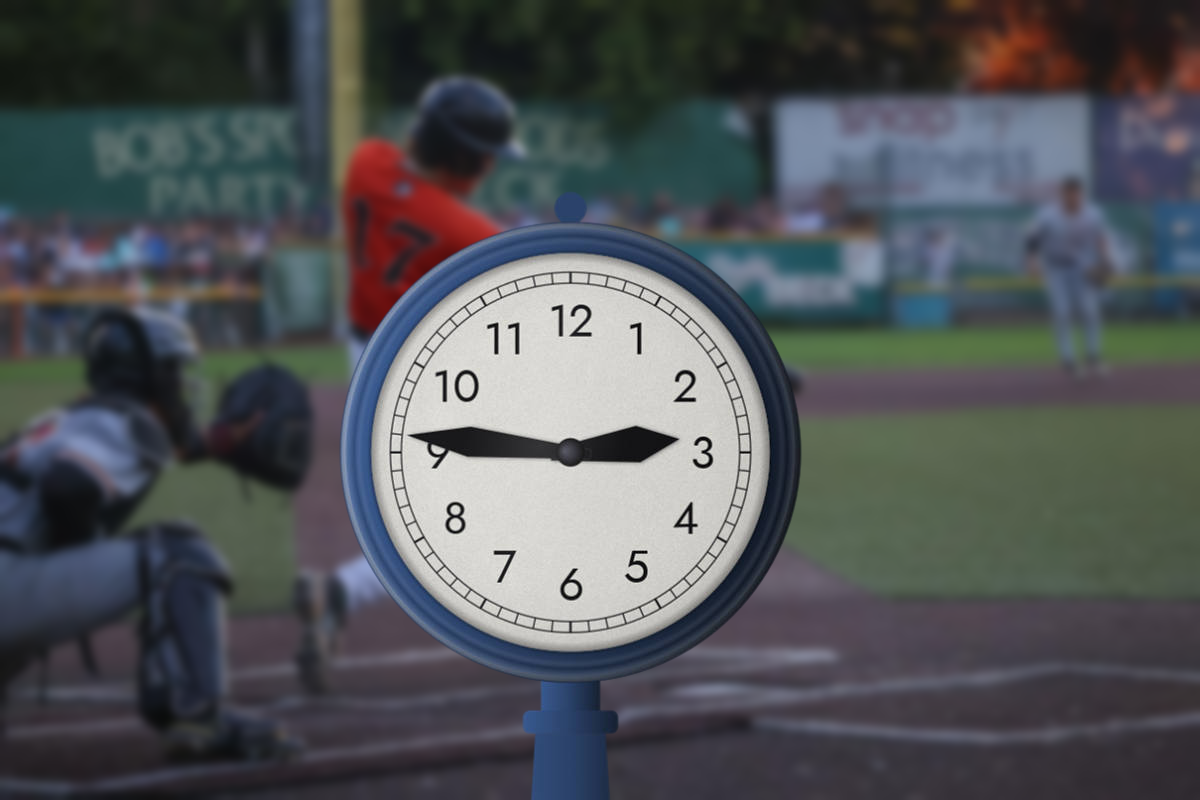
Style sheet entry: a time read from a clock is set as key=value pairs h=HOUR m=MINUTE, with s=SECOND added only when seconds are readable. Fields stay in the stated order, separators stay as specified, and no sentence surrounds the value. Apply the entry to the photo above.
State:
h=2 m=46
